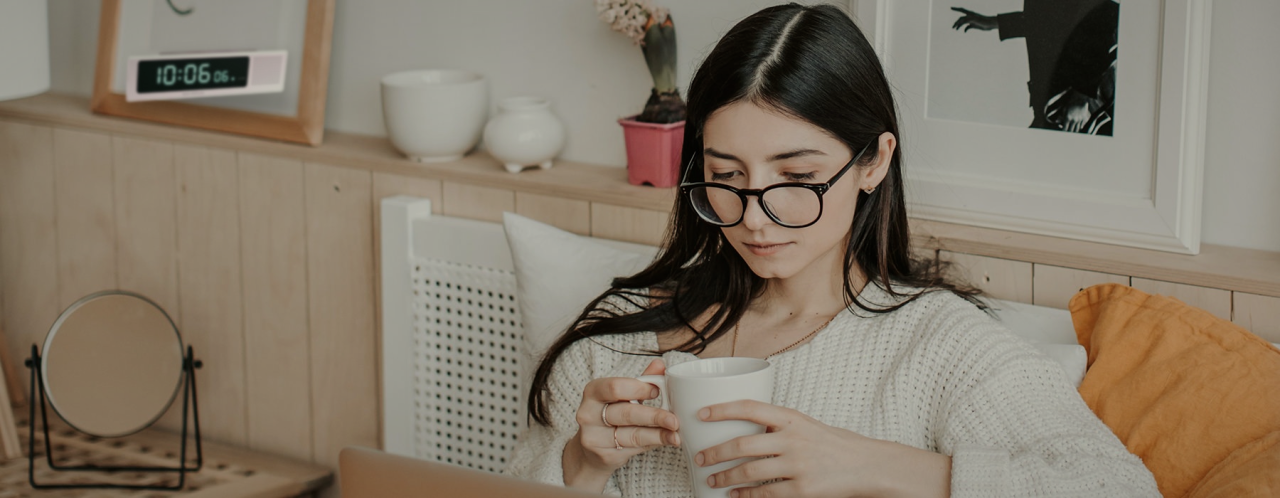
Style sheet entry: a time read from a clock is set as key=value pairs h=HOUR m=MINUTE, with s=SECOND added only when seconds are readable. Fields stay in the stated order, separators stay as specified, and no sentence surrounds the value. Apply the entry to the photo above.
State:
h=10 m=6
